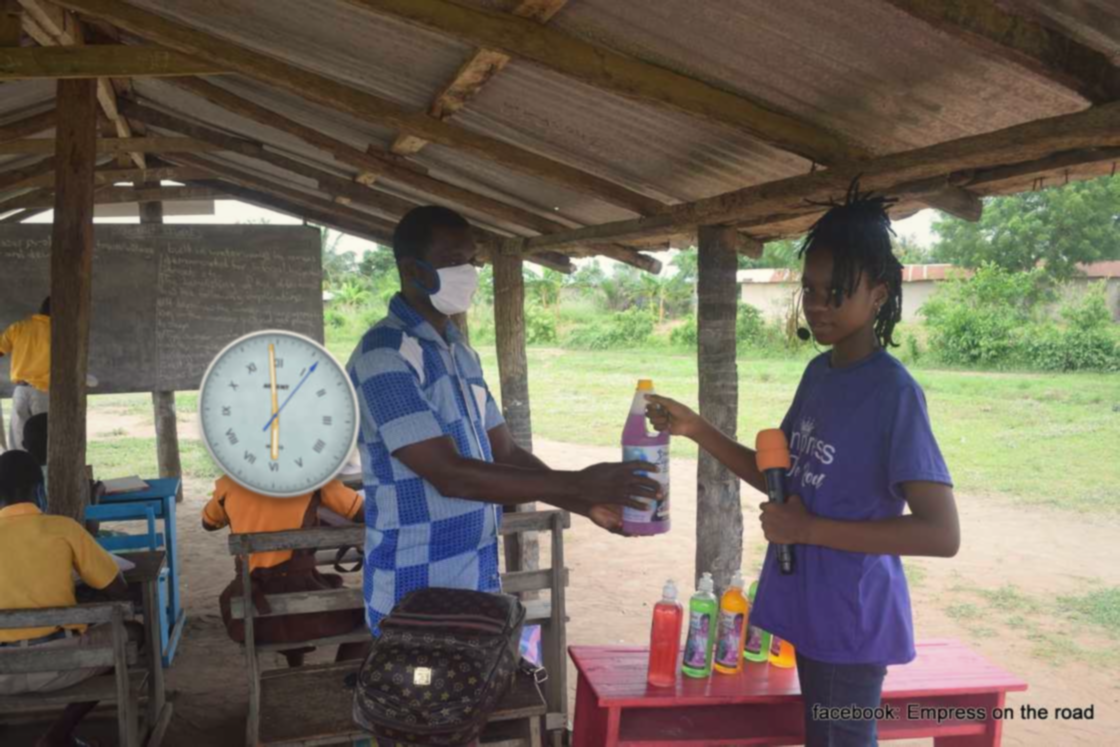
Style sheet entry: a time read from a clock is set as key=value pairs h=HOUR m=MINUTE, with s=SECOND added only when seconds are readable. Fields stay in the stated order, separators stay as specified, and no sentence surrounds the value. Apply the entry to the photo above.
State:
h=5 m=59 s=6
